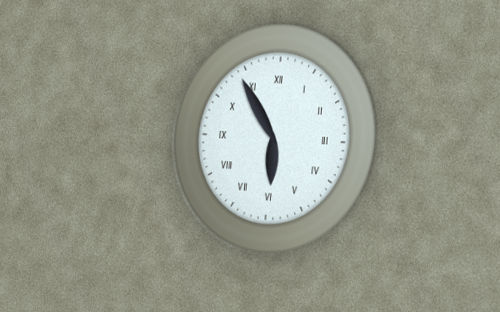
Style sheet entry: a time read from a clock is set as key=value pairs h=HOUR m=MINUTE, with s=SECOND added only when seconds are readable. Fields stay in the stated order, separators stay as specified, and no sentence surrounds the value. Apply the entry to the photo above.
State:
h=5 m=54
